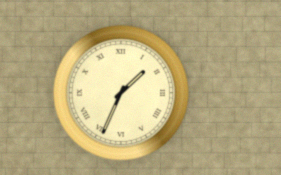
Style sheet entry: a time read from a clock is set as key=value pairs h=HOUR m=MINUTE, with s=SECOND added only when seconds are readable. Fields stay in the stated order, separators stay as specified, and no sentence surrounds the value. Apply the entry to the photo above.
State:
h=1 m=34
